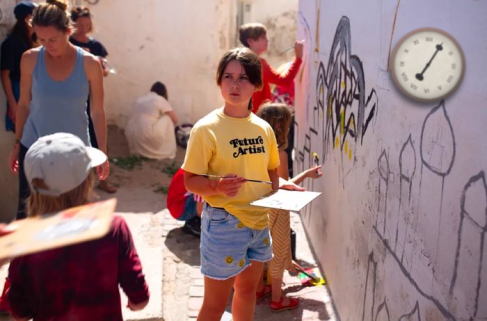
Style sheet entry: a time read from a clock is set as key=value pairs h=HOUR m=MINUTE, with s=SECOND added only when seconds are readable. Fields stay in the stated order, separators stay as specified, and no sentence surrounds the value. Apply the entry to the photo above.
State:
h=7 m=5
